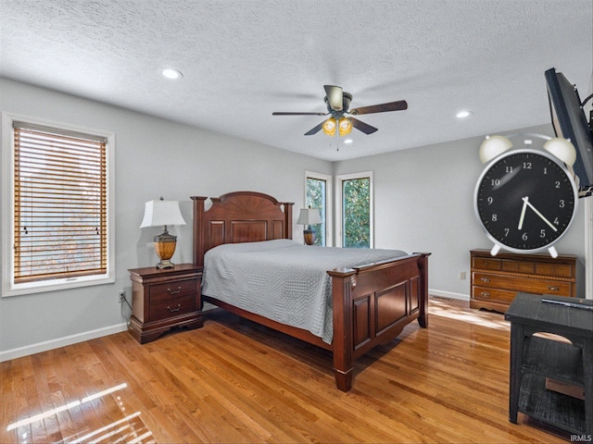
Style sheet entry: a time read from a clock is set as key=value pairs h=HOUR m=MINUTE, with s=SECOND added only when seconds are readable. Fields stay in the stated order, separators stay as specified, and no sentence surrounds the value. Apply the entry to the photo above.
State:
h=6 m=22
